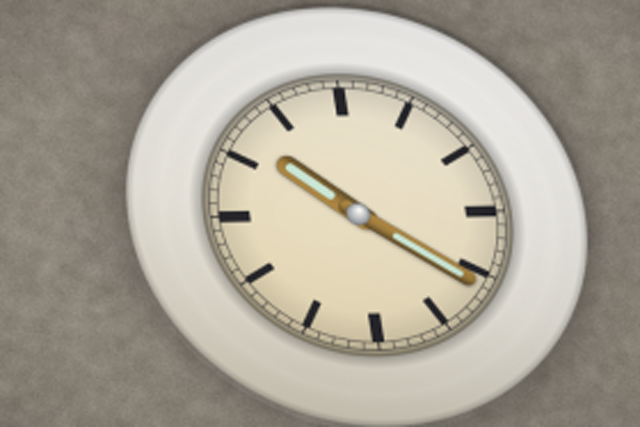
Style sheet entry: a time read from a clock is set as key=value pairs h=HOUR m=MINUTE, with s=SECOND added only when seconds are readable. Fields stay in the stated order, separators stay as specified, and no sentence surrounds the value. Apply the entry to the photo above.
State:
h=10 m=21
